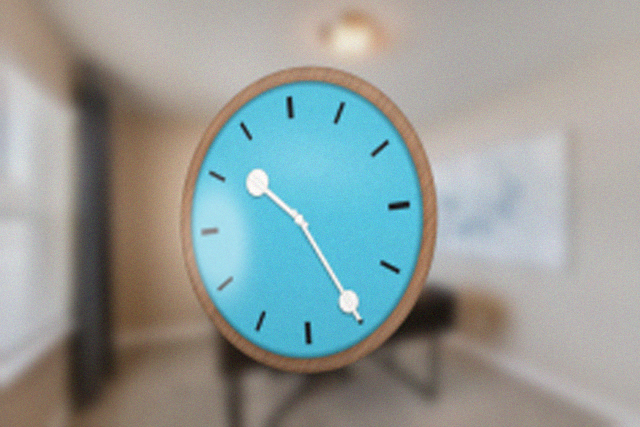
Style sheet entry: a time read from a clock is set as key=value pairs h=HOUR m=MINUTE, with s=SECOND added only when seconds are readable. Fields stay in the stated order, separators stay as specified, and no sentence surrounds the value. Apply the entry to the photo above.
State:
h=10 m=25
